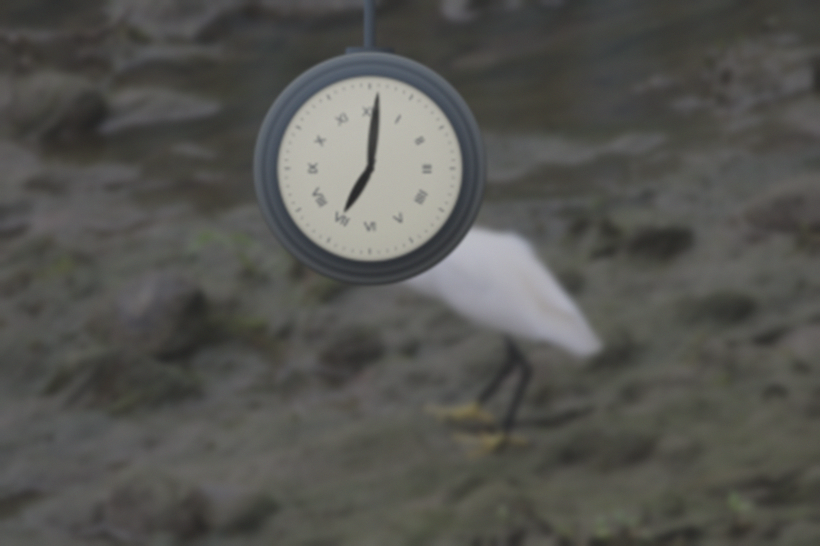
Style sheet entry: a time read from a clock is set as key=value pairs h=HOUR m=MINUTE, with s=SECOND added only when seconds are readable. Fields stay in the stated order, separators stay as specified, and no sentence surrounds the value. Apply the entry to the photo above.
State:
h=7 m=1
